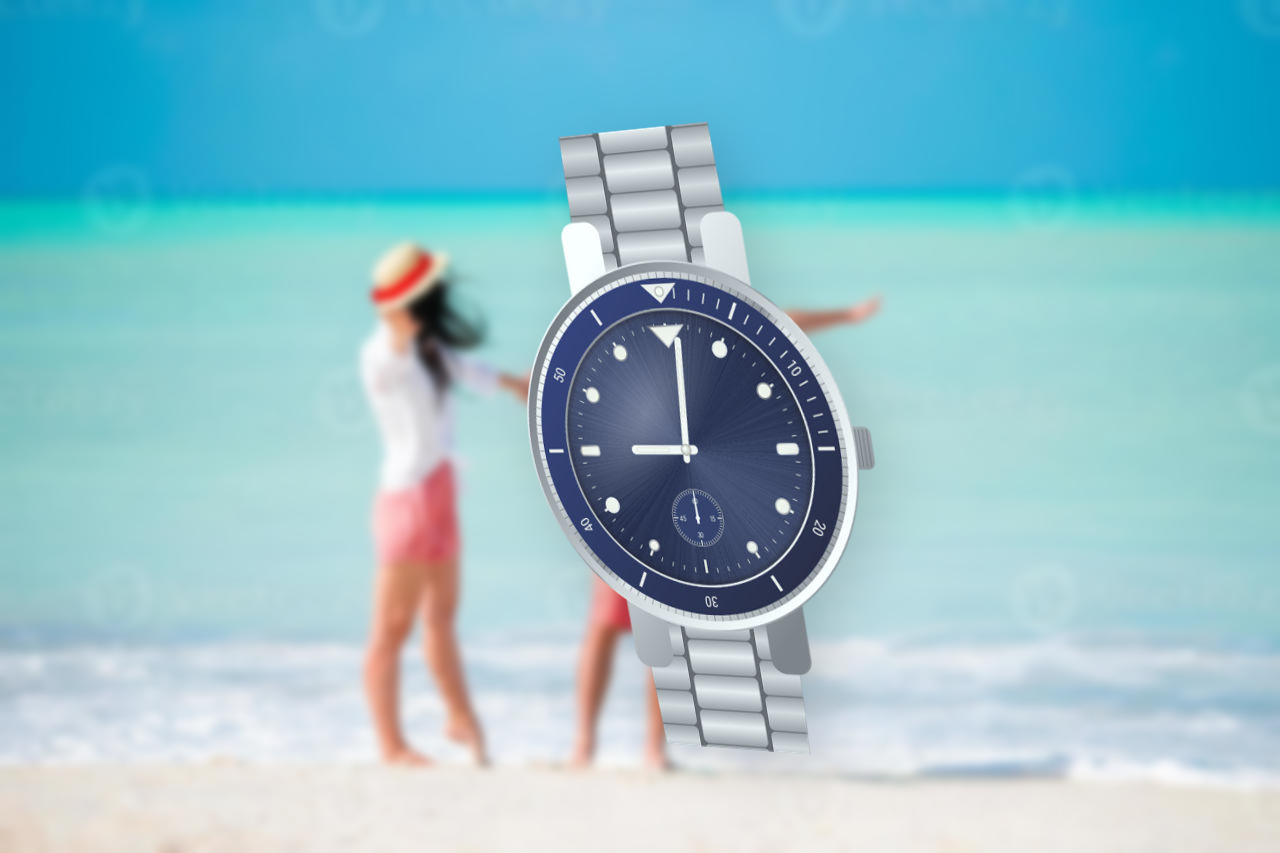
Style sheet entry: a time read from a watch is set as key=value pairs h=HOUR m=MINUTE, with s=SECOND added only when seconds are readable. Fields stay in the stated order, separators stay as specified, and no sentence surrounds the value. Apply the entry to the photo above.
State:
h=9 m=1
